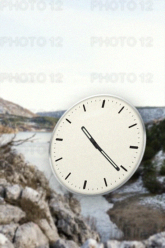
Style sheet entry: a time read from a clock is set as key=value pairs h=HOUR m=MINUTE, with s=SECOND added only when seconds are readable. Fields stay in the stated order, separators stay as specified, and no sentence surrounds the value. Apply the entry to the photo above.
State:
h=10 m=21
